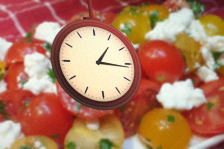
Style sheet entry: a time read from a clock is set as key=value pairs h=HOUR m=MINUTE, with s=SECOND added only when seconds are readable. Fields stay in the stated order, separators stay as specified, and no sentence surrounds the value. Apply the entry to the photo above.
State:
h=1 m=16
